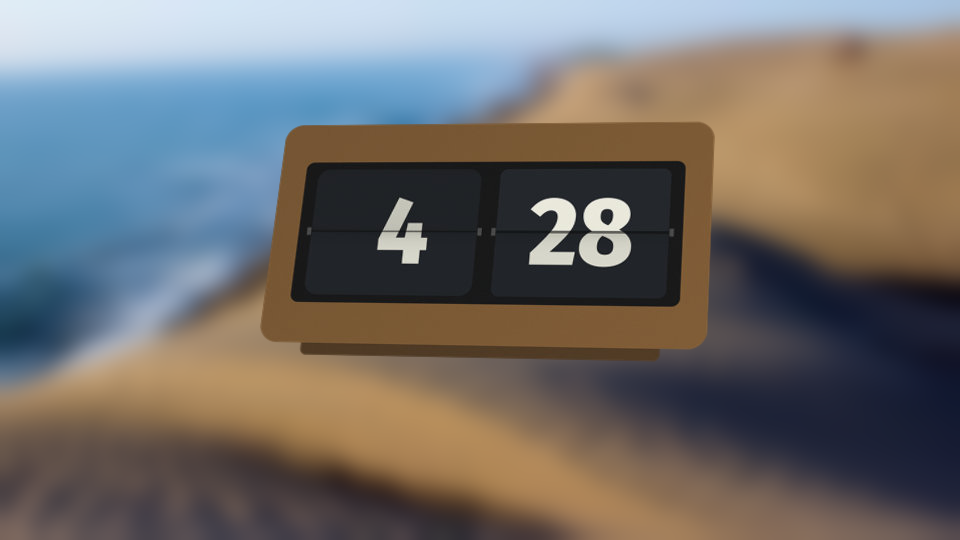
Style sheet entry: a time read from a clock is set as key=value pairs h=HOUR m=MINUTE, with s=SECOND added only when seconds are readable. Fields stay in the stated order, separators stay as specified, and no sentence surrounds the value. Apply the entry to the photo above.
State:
h=4 m=28
